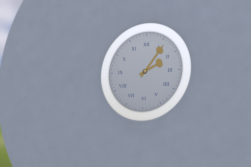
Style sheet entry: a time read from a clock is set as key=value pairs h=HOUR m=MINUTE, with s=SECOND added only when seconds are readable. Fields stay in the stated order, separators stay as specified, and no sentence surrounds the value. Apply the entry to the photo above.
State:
h=2 m=6
